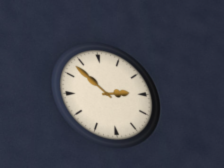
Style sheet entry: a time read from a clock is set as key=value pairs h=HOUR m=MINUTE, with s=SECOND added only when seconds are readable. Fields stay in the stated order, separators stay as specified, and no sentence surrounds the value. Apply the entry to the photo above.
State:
h=2 m=53
